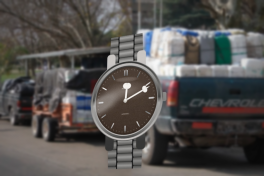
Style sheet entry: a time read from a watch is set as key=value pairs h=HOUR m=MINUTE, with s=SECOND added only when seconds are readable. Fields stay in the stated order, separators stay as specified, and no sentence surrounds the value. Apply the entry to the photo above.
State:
h=12 m=11
